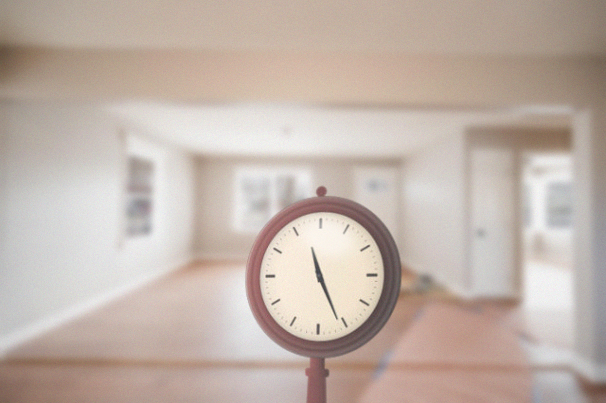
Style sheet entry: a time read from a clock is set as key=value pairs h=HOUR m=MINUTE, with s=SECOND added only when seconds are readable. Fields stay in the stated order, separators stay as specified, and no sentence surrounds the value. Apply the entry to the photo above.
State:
h=11 m=26
